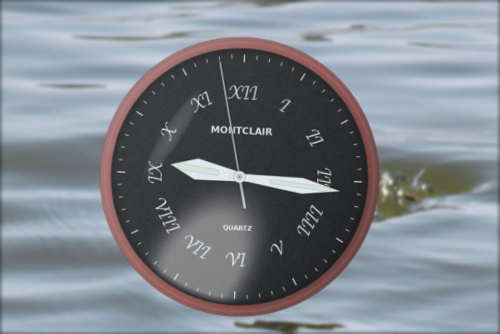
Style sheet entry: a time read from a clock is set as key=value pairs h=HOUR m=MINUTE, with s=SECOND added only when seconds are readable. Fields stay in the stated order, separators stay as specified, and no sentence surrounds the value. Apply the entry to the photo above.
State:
h=9 m=15 s=58
